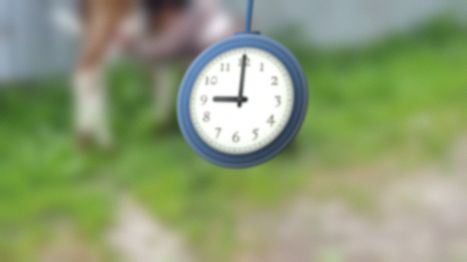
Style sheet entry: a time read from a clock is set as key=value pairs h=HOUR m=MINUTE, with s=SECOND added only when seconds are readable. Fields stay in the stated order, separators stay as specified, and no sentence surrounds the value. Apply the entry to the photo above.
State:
h=9 m=0
